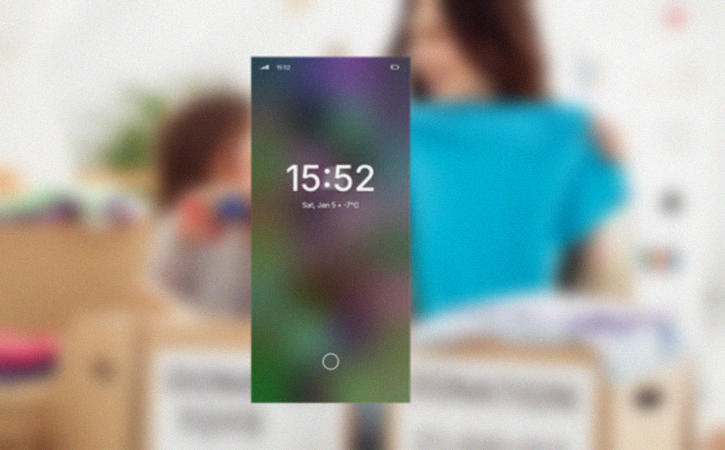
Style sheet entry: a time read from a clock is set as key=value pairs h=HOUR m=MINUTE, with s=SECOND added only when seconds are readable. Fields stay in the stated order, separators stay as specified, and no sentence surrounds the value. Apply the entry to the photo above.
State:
h=15 m=52
